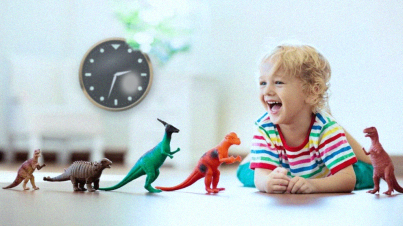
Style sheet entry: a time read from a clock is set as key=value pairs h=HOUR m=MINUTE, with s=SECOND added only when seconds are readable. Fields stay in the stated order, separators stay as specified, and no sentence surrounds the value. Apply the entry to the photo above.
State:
h=2 m=33
